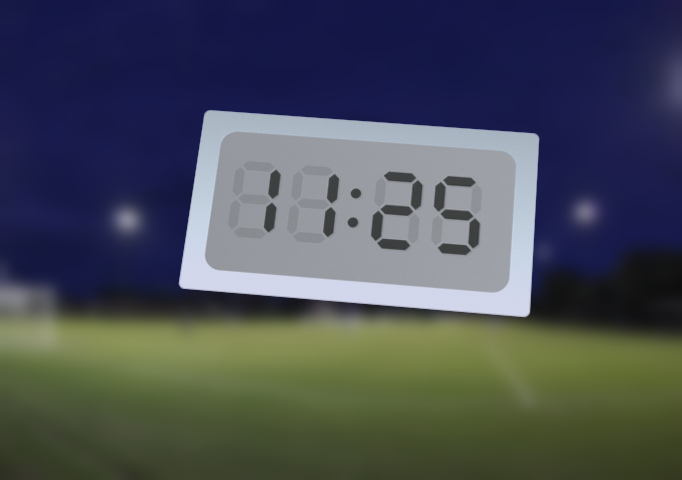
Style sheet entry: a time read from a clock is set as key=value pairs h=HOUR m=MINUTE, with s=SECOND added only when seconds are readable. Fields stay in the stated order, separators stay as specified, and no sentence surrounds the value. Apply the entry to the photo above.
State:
h=11 m=25
